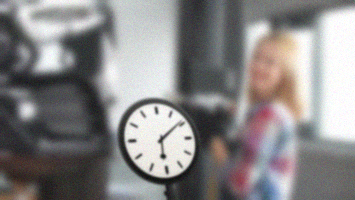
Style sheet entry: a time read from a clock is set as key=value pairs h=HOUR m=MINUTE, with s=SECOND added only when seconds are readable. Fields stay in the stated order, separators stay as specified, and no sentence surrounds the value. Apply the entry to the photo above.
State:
h=6 m=9
